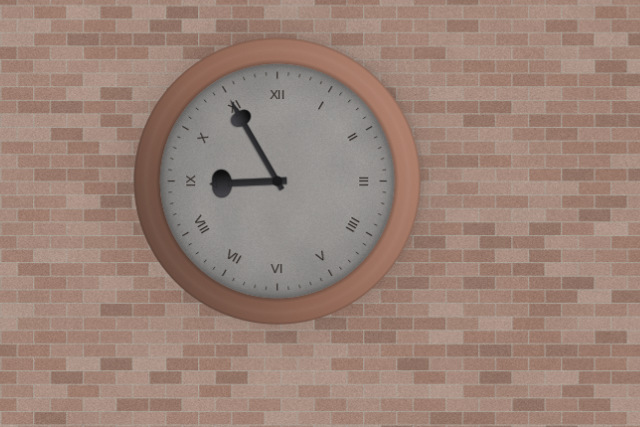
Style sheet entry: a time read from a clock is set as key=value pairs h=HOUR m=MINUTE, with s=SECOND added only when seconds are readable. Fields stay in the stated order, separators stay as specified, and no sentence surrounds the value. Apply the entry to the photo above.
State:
h=8 m=55
